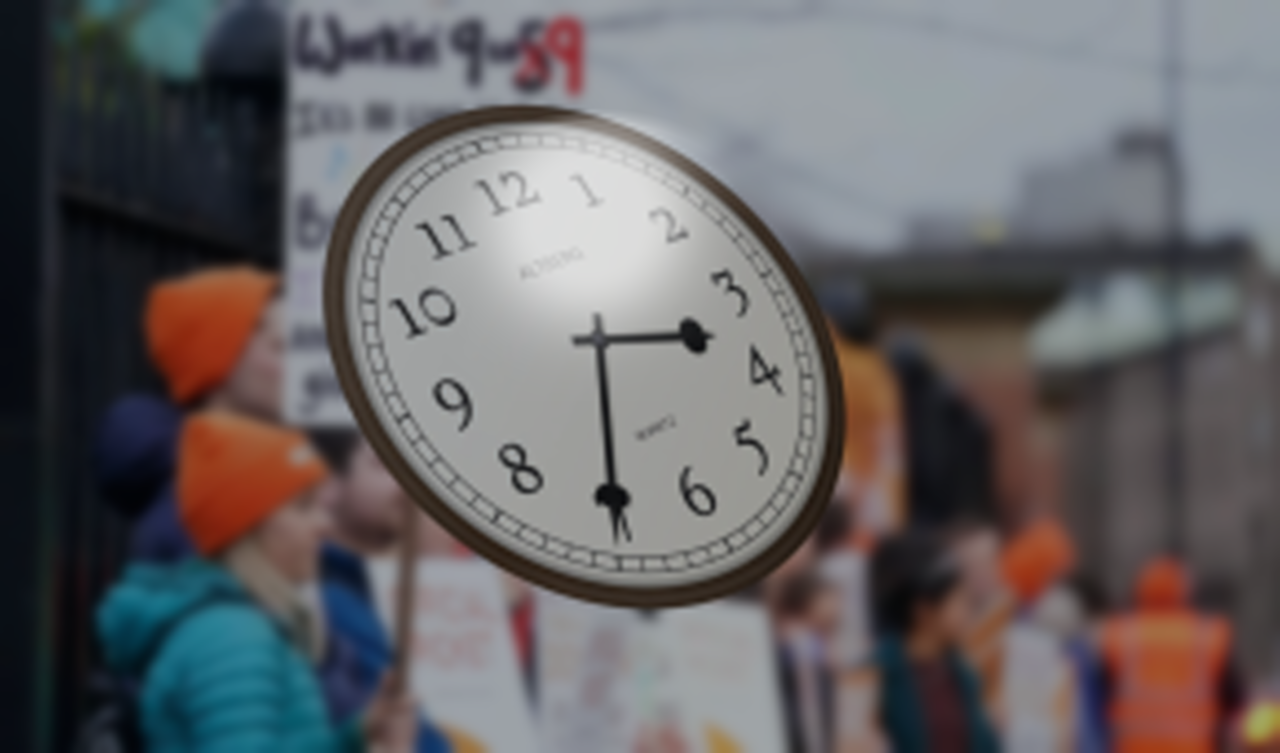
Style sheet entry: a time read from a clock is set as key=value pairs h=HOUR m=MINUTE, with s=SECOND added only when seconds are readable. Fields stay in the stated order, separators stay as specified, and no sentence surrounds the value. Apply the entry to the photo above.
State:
h=3 m=35
